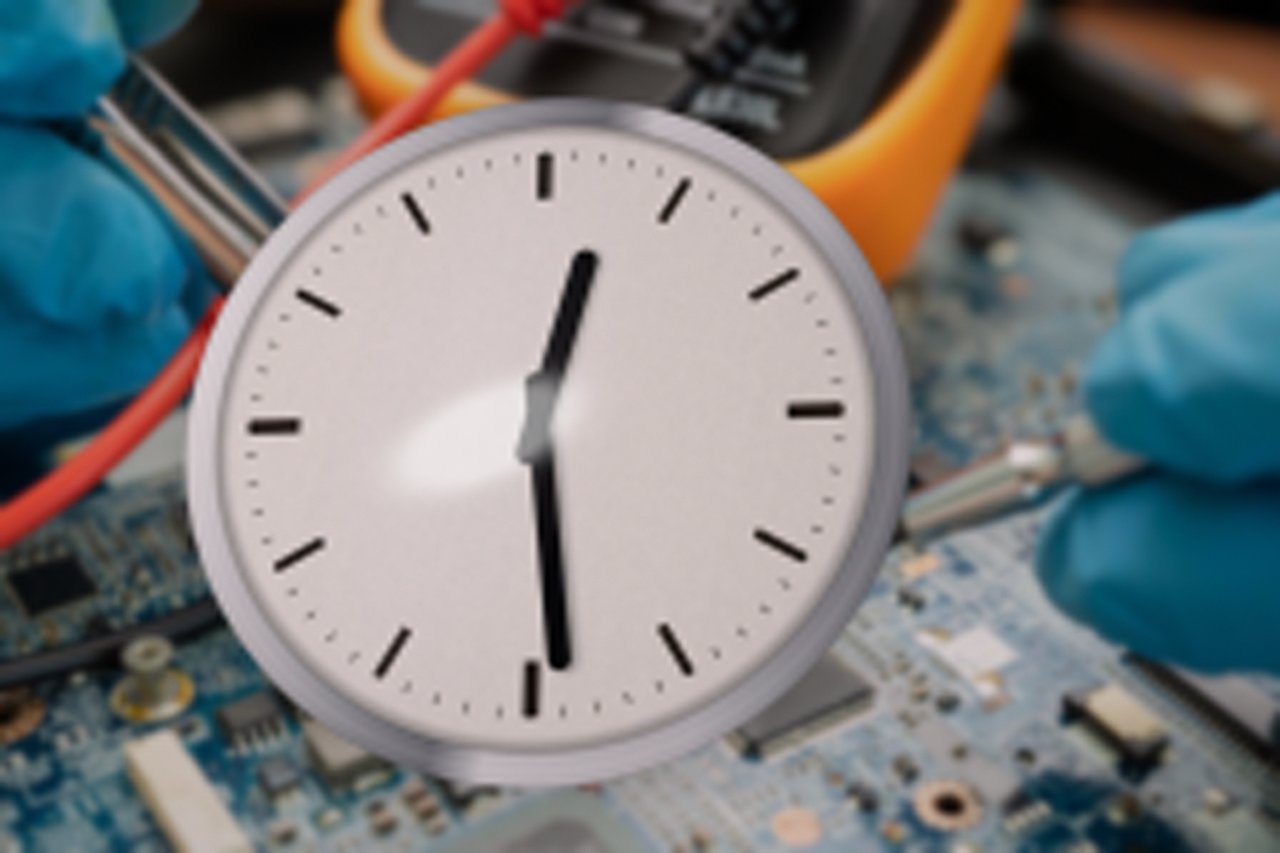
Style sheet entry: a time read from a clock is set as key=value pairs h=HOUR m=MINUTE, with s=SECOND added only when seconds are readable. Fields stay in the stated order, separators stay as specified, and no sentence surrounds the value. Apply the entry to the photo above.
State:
h=12 m=29
